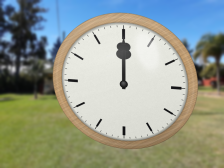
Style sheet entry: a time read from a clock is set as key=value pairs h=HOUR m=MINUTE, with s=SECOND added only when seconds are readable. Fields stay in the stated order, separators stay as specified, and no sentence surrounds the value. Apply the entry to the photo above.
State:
h=12 m=0
